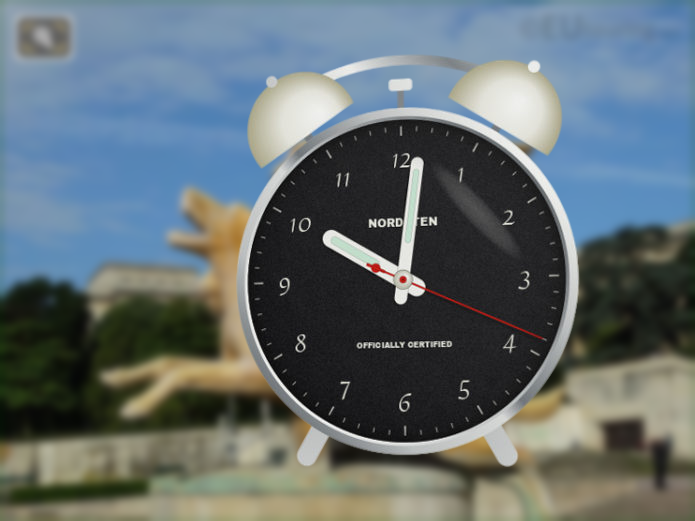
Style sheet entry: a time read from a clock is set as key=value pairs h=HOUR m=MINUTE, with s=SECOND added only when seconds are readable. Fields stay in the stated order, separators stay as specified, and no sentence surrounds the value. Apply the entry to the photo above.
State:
h=10 m=1 s=19
